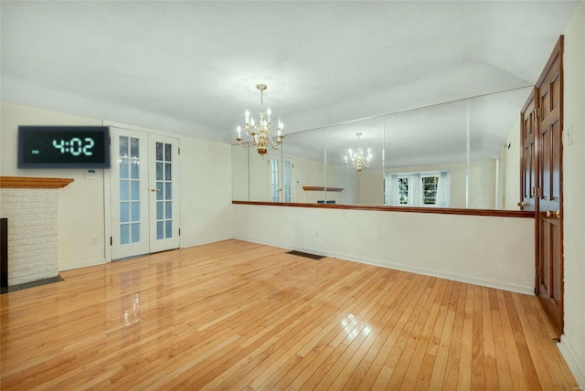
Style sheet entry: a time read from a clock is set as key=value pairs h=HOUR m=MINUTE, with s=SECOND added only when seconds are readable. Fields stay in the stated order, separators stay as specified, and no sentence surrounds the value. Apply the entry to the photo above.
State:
h=4 m=2
